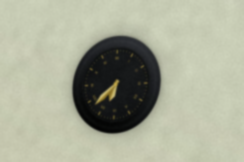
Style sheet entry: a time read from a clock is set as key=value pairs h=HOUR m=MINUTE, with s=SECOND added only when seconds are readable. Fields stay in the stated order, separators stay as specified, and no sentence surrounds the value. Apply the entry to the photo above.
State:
h=6 m=38
